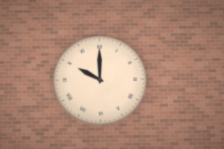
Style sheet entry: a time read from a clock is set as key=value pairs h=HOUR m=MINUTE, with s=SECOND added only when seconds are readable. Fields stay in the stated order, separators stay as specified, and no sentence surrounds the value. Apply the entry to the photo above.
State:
h=10 m=0
